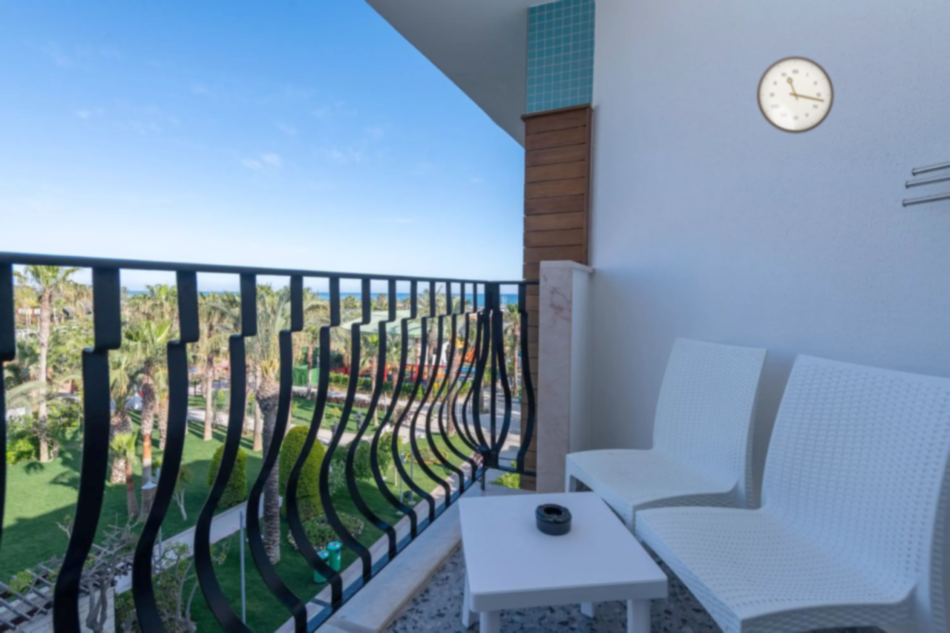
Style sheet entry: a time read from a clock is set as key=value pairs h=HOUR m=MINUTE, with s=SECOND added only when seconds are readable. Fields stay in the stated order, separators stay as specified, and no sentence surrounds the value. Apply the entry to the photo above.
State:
h=11 m=17
